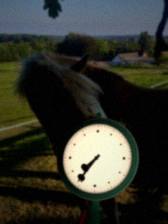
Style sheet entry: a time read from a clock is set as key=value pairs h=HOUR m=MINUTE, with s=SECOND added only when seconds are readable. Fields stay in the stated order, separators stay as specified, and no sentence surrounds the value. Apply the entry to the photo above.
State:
h=7 m=36
